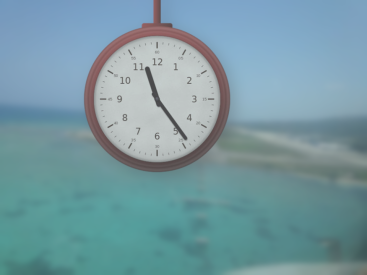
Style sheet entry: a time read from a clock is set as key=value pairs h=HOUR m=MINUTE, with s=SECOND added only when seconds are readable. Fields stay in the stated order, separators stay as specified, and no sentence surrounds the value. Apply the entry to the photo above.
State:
h=11 m=24
